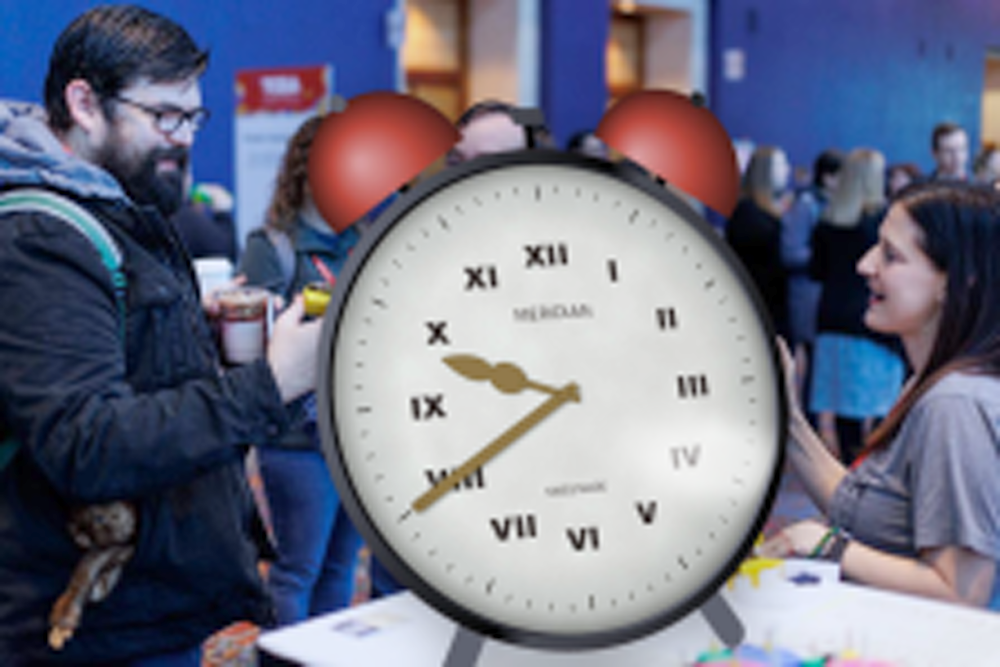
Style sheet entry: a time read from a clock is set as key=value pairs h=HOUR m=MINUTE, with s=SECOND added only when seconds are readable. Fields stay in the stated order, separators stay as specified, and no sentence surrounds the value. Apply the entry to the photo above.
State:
h=9 m=40
